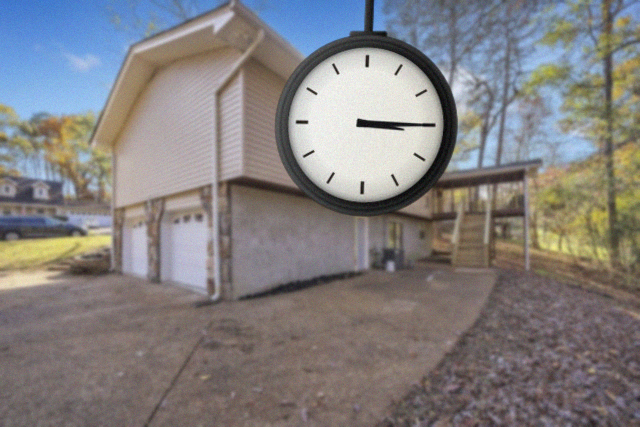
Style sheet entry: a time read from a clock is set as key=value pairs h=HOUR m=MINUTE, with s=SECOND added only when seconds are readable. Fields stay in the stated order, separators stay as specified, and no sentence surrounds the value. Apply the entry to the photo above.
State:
h=3 m=15
